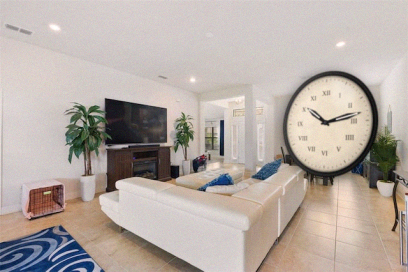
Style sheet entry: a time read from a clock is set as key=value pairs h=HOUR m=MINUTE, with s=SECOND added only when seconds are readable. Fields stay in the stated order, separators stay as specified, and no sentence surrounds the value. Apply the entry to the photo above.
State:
h=10 m=13
